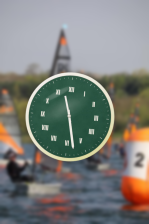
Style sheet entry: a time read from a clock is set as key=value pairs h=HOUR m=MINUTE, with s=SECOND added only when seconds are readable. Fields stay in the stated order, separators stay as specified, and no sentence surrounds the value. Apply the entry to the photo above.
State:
h=11 m=28
